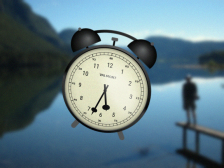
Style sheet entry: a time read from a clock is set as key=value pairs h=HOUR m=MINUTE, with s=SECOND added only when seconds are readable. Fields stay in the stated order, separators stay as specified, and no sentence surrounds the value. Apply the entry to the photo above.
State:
h=5 m=33
